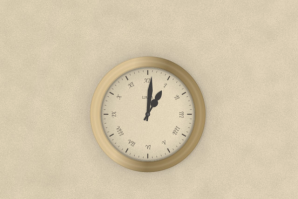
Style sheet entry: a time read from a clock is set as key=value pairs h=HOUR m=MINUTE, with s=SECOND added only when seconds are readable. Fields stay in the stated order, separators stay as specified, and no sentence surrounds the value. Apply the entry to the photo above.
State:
h=1 m=1
